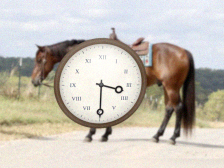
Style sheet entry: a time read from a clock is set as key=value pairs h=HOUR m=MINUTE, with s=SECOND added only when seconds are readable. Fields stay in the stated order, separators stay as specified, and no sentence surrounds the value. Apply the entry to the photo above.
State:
h=3 m=30
